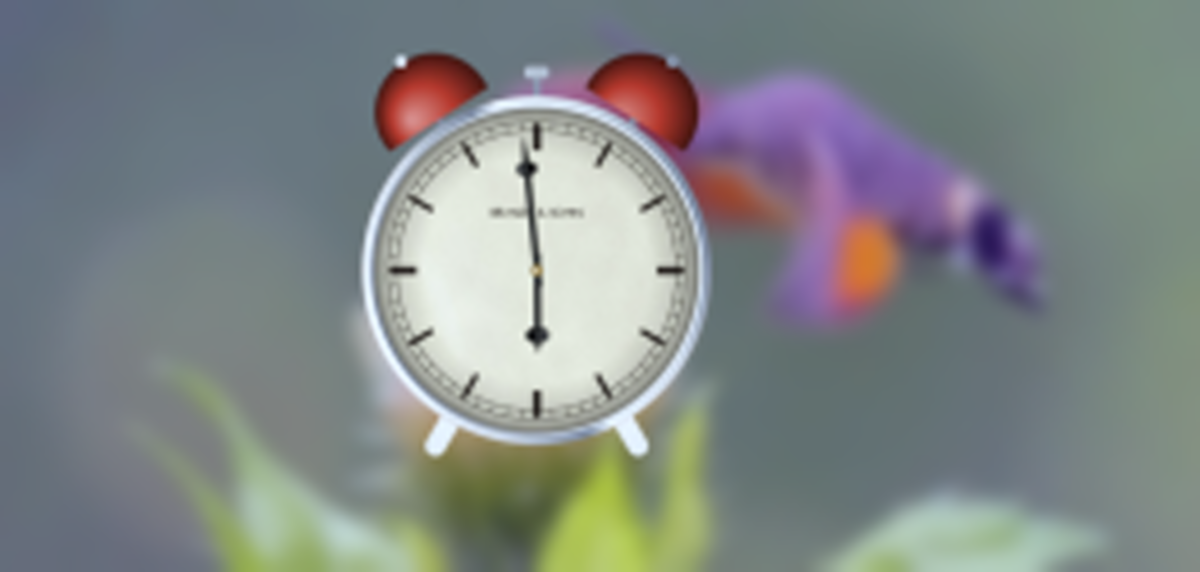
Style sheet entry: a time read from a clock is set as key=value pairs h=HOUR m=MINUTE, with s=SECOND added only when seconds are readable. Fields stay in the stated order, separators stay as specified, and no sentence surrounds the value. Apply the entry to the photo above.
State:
h=5 m=59
